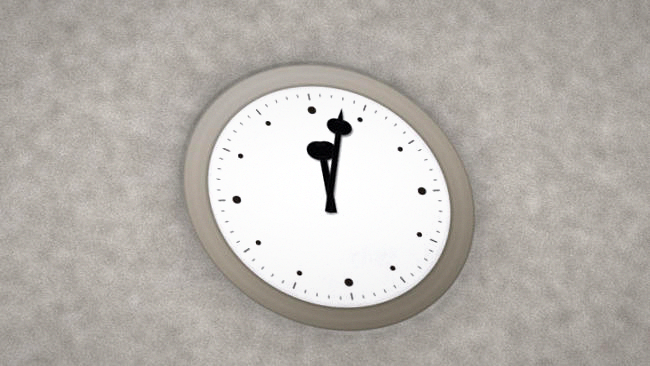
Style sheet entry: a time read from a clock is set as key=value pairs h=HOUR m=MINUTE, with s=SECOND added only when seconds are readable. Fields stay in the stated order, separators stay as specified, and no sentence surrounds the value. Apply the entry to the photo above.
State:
h=12 m=3
